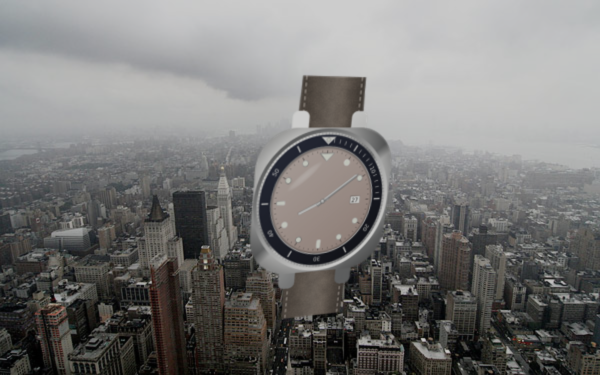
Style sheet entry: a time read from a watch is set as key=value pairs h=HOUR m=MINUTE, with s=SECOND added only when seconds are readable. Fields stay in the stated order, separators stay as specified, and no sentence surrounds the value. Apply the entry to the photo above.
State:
h=8 m=9
